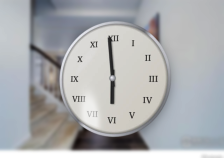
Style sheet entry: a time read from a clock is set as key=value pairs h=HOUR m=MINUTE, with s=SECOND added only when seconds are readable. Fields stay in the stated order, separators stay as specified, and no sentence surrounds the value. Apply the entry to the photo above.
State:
h=5 m=59
